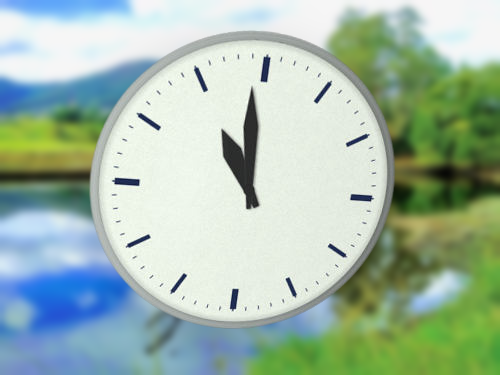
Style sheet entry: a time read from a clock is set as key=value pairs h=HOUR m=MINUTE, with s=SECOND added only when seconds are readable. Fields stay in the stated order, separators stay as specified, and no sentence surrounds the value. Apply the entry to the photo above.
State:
h=10 m=59
